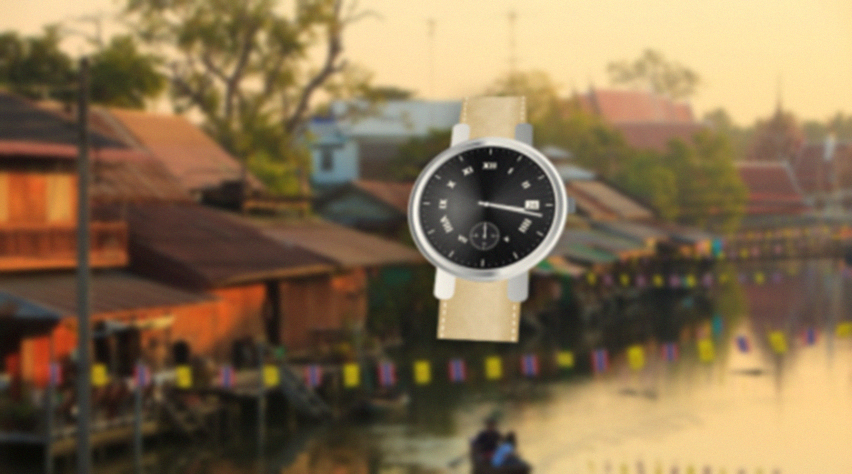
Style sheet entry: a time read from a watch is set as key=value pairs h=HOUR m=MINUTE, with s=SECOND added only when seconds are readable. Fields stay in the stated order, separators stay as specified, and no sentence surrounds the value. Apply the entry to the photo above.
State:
h=3 m=17
